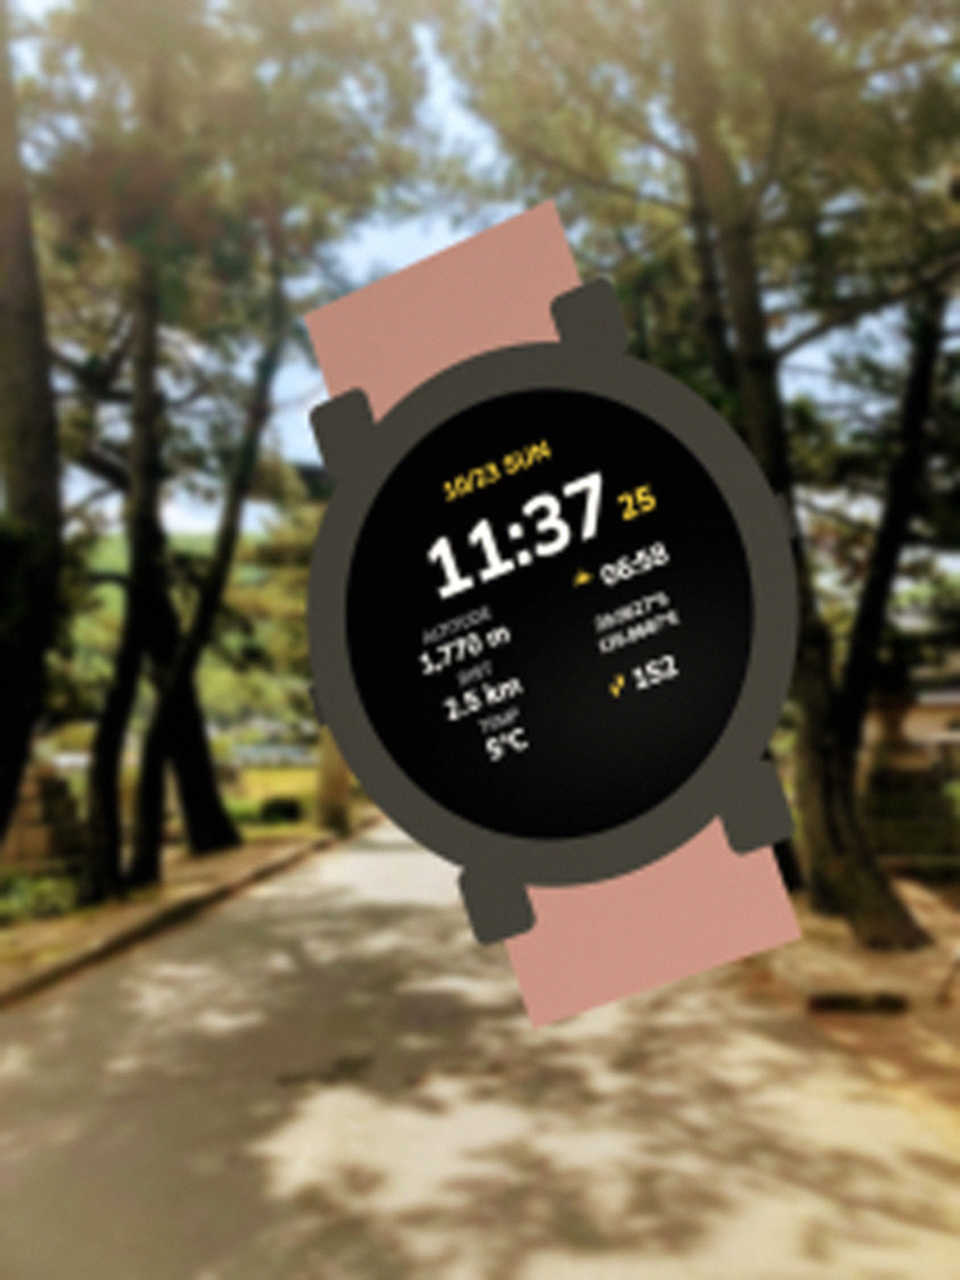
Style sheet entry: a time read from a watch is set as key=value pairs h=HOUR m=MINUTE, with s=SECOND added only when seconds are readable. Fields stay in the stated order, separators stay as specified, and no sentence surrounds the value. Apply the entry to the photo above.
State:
h=11 m=37
